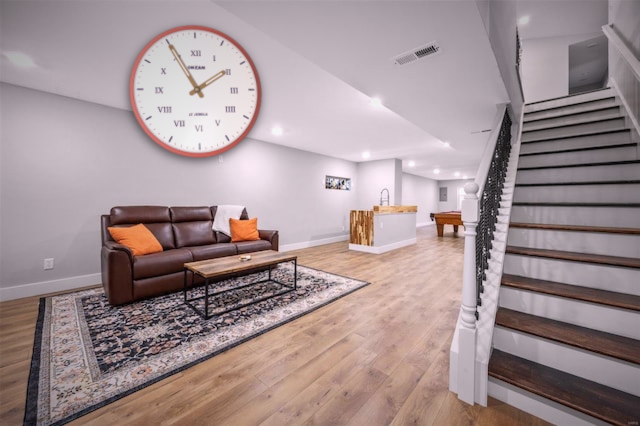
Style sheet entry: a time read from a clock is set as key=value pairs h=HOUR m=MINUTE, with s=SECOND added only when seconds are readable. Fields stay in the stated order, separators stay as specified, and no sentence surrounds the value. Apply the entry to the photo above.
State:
h=1 m=55
